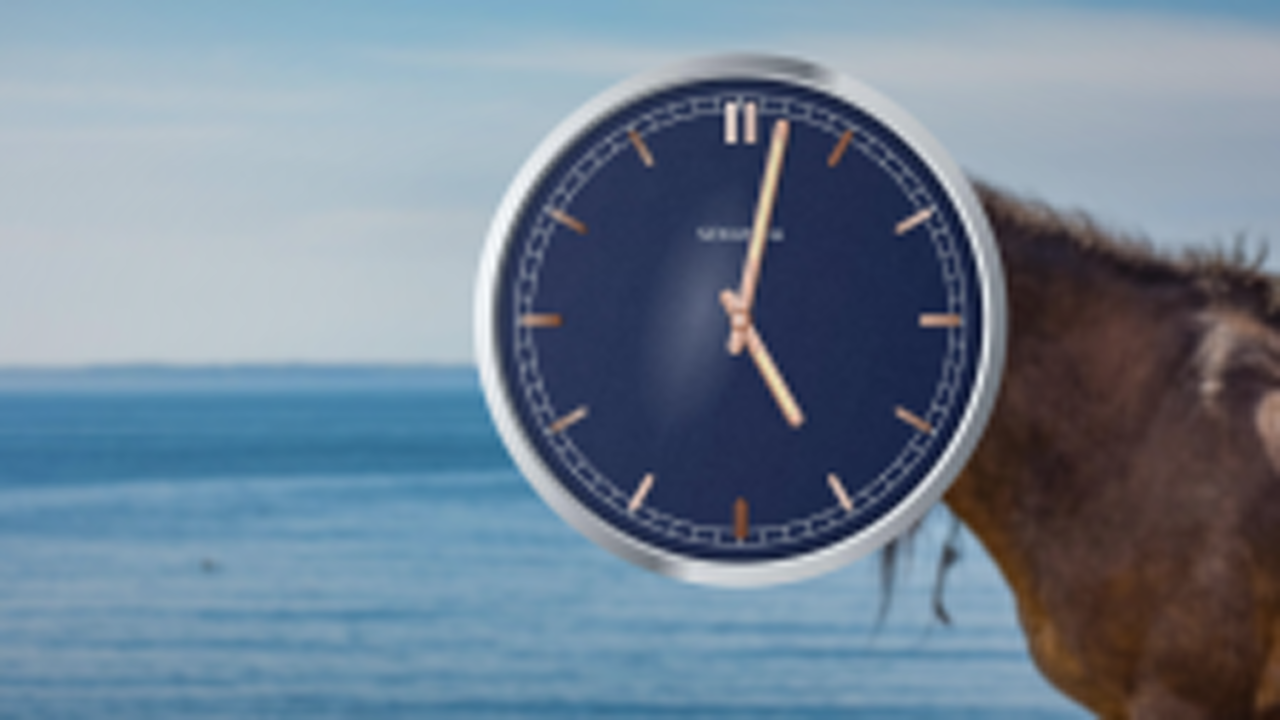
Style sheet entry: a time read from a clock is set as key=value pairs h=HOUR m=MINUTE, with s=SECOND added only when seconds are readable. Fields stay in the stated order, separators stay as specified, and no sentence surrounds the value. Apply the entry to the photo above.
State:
h=5 m=2
